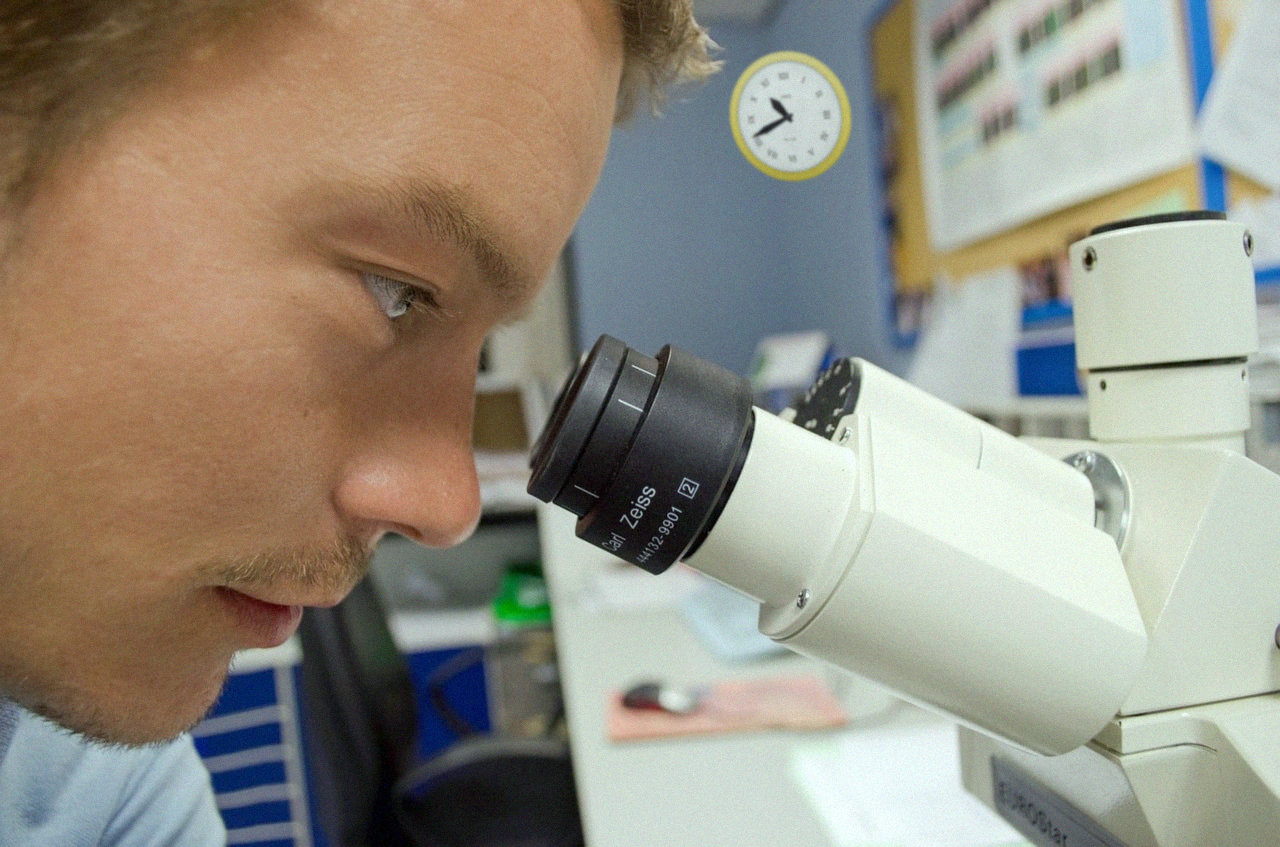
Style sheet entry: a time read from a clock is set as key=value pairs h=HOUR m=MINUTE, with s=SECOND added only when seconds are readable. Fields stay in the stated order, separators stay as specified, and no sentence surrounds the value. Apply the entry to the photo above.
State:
h=10 m=41
